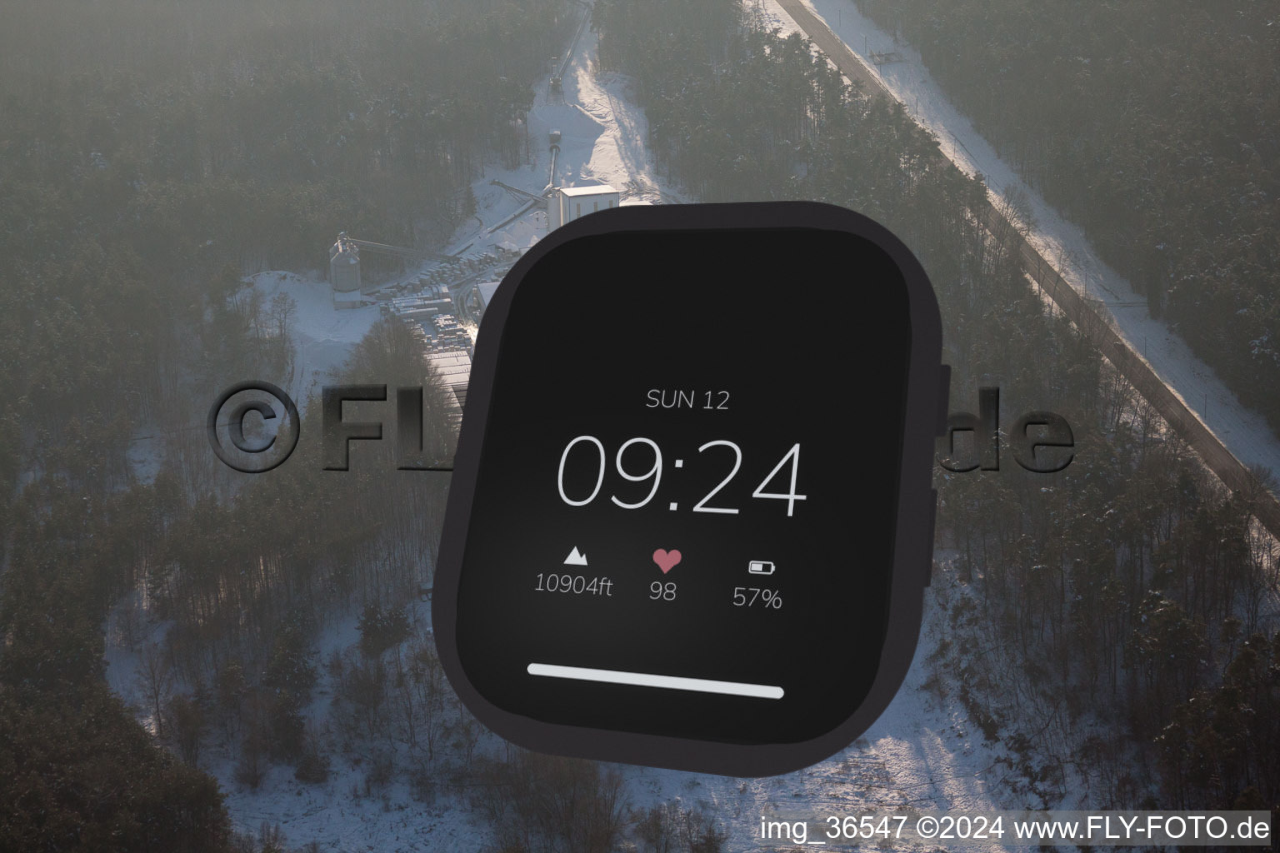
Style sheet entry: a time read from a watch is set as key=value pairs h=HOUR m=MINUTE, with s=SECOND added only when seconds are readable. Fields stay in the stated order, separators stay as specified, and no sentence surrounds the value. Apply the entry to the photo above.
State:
h=9 m=24
